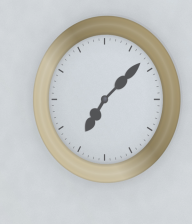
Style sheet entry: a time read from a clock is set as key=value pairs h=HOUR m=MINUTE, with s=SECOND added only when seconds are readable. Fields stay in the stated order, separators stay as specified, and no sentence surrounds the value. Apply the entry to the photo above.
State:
h=7 m=8
